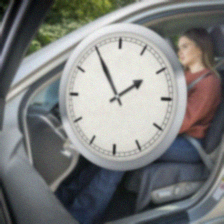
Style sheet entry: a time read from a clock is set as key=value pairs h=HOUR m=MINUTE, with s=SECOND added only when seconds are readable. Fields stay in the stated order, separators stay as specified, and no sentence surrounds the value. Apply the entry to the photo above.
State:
h=1 m=55
